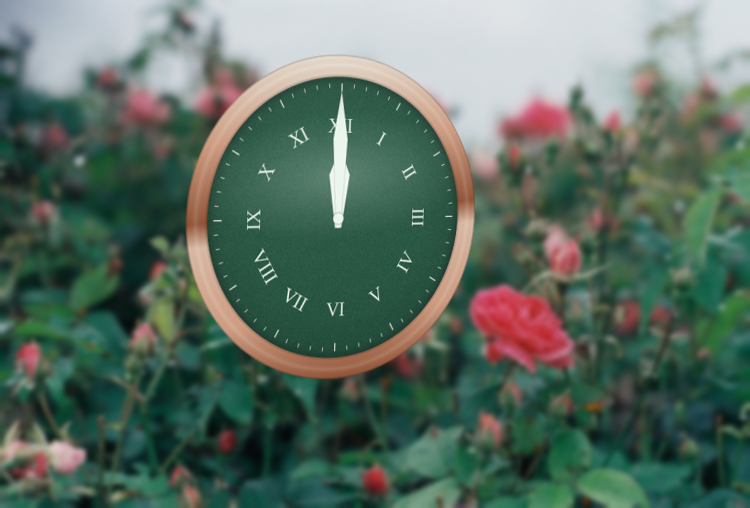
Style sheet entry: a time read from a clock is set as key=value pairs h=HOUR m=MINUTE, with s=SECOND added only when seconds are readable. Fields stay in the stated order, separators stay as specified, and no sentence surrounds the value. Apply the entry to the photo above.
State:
h=12 m=0
